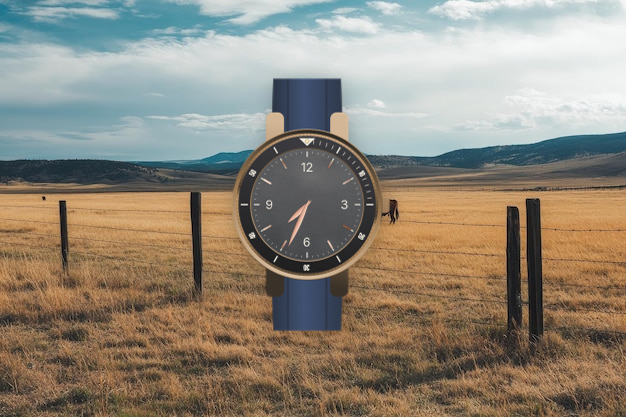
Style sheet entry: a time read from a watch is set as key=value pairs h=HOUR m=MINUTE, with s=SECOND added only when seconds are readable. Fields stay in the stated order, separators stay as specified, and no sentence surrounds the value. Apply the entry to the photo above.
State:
h=7 m=34
